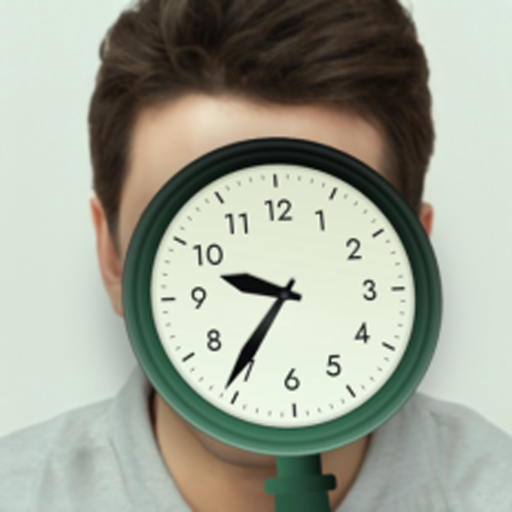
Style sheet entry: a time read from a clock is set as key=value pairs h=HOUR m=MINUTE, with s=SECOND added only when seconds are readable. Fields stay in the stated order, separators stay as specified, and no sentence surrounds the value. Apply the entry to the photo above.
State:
h=9 m=36
